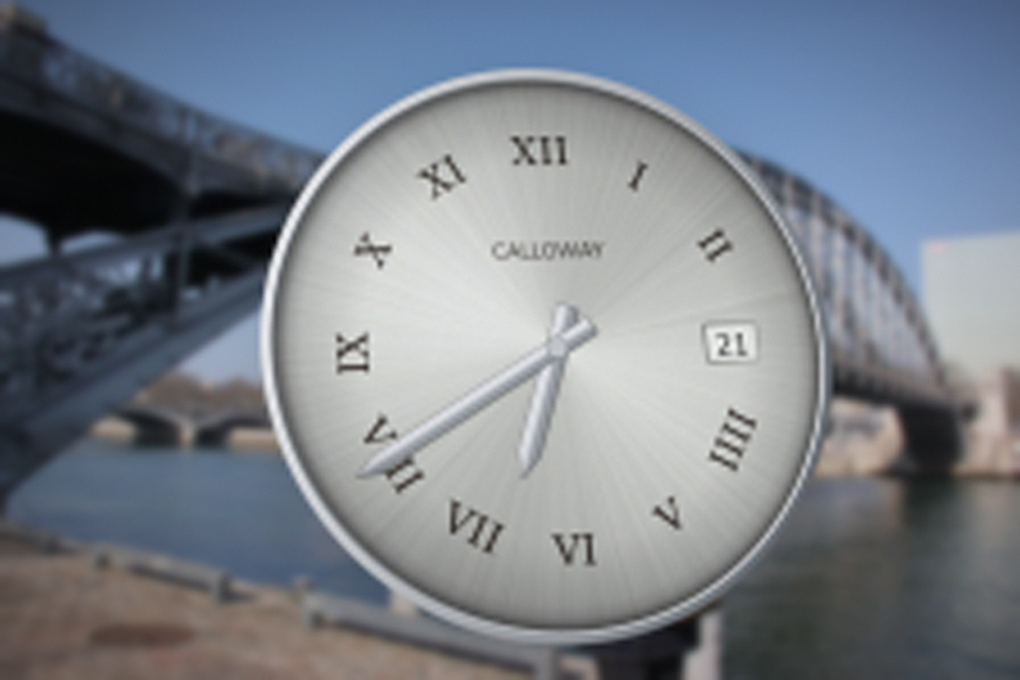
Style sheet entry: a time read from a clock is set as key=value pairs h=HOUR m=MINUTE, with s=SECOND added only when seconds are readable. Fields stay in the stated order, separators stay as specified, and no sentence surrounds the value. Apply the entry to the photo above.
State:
h=6 m=40
